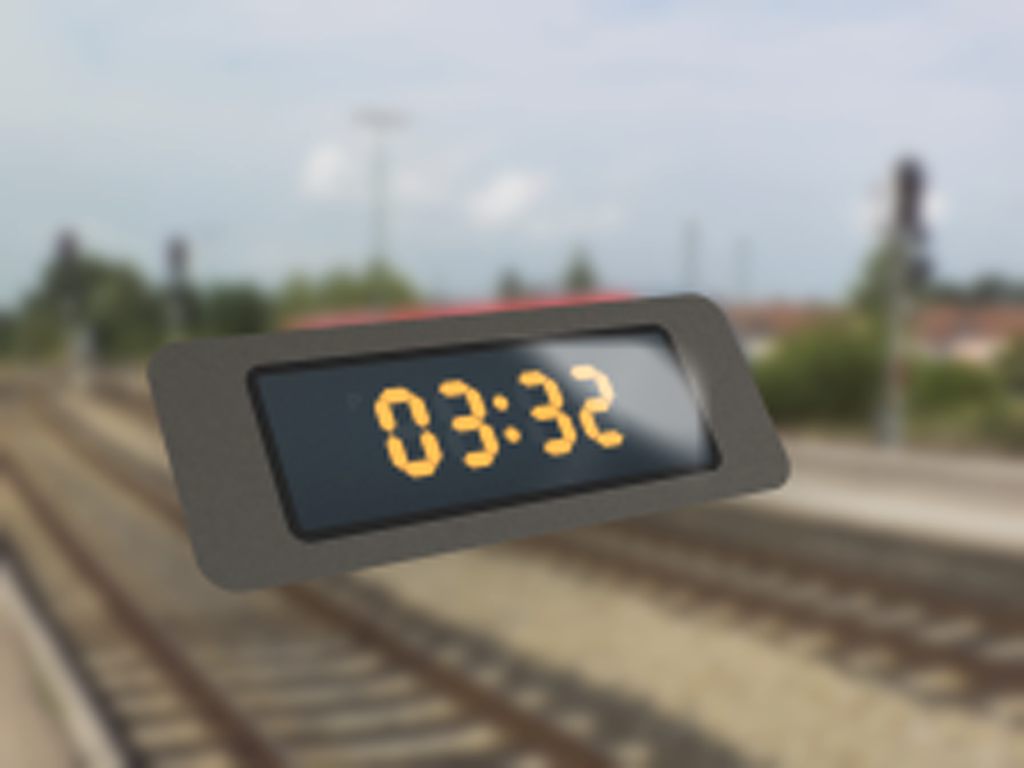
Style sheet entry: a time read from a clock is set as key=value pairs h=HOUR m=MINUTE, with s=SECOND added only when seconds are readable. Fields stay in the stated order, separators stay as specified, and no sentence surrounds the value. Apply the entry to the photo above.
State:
h=3 m=32
